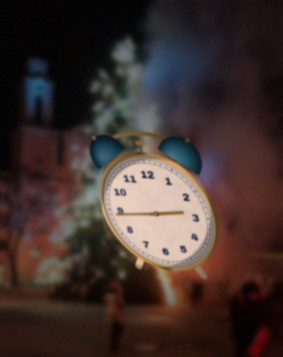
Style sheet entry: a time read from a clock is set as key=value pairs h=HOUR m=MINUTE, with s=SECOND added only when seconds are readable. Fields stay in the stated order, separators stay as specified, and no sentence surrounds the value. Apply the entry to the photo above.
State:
h=2 m=44
